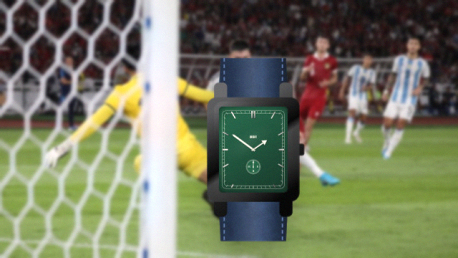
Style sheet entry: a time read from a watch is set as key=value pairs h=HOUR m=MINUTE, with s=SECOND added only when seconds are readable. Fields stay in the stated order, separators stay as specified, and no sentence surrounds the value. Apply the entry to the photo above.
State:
h=1 m=51
